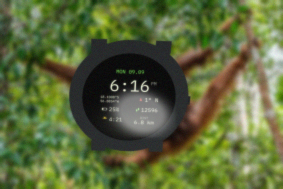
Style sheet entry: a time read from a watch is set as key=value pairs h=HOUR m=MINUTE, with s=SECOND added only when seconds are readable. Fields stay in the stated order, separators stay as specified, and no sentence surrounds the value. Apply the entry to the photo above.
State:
h=6 m=16
